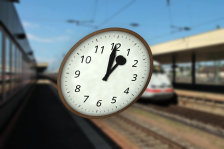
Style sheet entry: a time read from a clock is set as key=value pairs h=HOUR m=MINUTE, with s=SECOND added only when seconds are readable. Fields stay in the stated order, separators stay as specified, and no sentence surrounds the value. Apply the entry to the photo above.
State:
h=1 m=0
